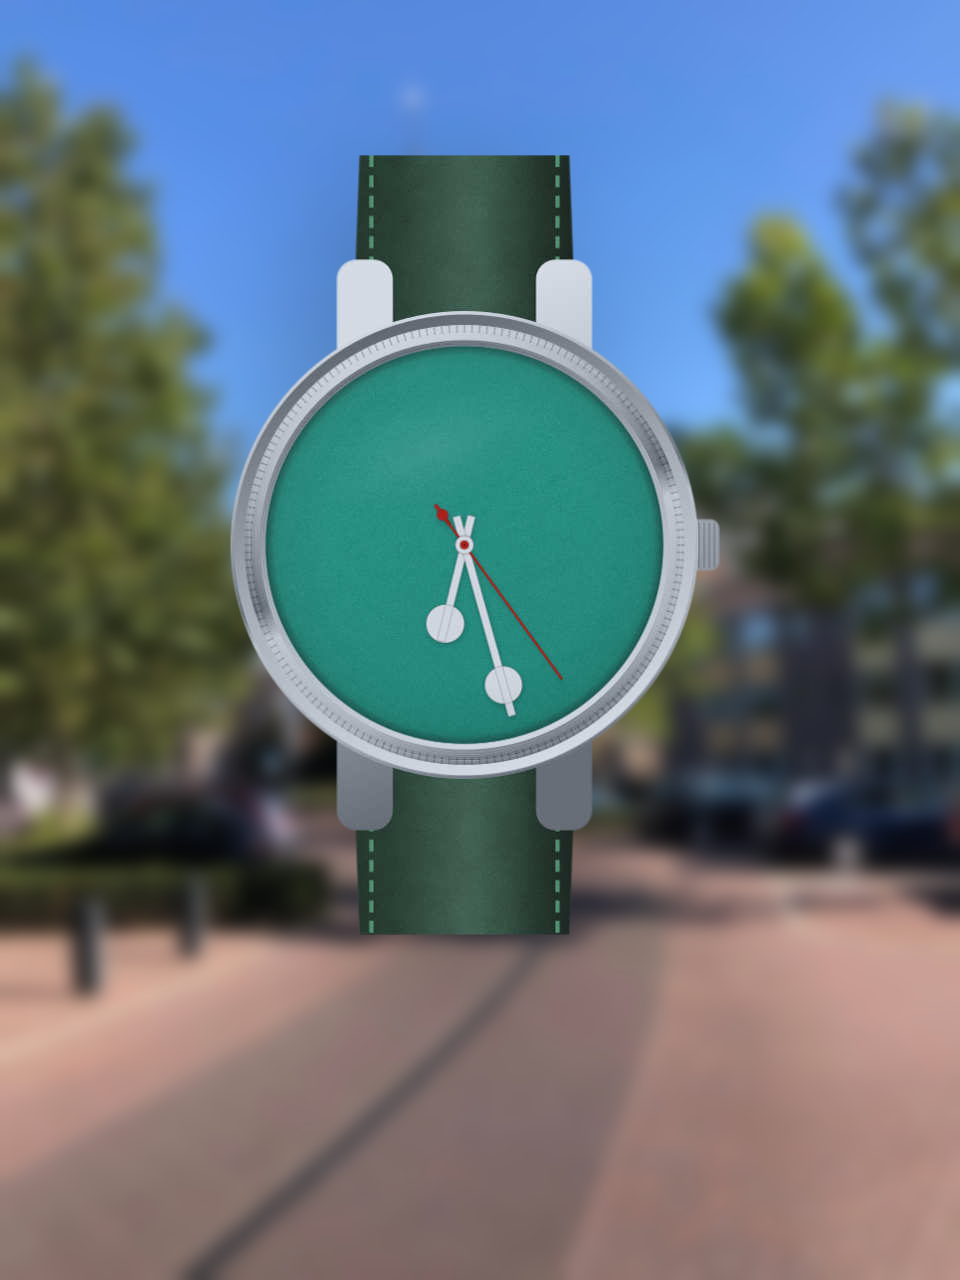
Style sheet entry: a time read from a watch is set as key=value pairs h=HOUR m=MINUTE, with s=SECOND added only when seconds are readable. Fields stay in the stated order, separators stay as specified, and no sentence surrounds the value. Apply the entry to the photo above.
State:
h=6 m=27 s=24
